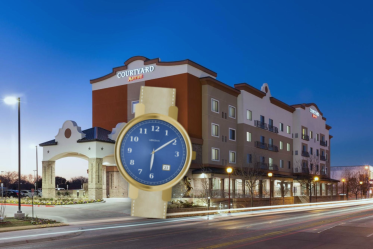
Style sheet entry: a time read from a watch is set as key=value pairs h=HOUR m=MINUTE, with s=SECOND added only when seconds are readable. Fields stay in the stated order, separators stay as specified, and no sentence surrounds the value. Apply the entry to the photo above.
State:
h=6 m=9
